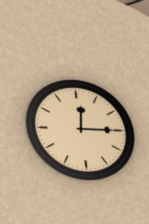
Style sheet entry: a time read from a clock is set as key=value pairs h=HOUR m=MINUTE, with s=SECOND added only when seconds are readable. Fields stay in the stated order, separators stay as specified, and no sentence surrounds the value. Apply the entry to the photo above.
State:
h=12 m=15
